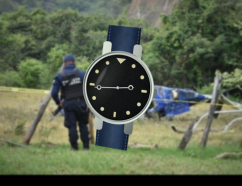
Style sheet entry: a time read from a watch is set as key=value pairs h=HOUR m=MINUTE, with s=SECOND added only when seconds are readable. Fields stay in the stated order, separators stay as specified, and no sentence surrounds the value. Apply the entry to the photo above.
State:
h=2 m=44
